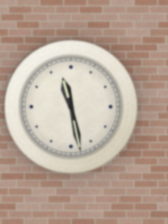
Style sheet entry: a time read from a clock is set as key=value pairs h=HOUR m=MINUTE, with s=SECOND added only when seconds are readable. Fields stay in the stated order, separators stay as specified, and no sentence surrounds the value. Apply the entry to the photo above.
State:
h=11 m=28
